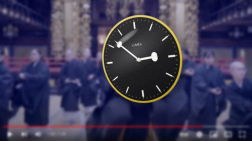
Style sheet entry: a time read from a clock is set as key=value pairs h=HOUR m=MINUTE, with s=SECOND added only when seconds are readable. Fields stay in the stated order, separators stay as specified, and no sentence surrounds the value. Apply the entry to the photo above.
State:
h=2 m=52
